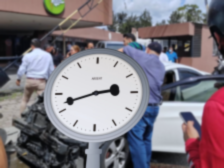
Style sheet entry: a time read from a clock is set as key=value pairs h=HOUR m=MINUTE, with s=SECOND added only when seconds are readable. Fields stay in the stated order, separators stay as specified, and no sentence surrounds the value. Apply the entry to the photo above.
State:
h=2 m=42
